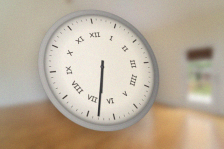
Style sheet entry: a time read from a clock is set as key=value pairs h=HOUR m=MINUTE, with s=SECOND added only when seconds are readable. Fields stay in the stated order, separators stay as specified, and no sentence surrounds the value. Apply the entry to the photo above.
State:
h=6 m=33
